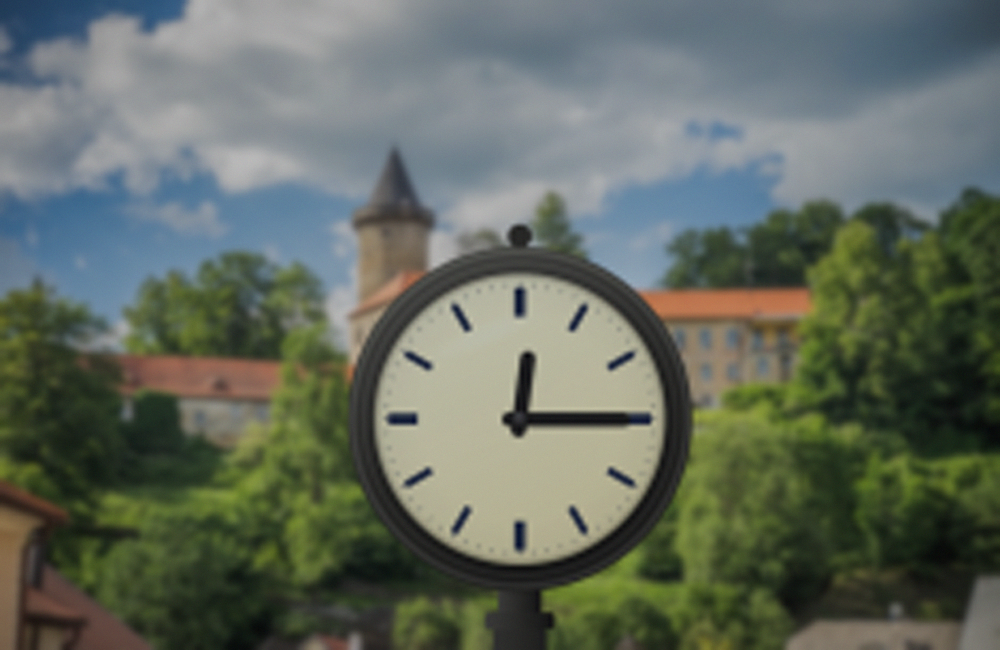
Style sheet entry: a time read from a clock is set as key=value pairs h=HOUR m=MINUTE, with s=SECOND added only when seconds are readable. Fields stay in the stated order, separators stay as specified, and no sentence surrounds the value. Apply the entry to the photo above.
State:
h=12 m=15
